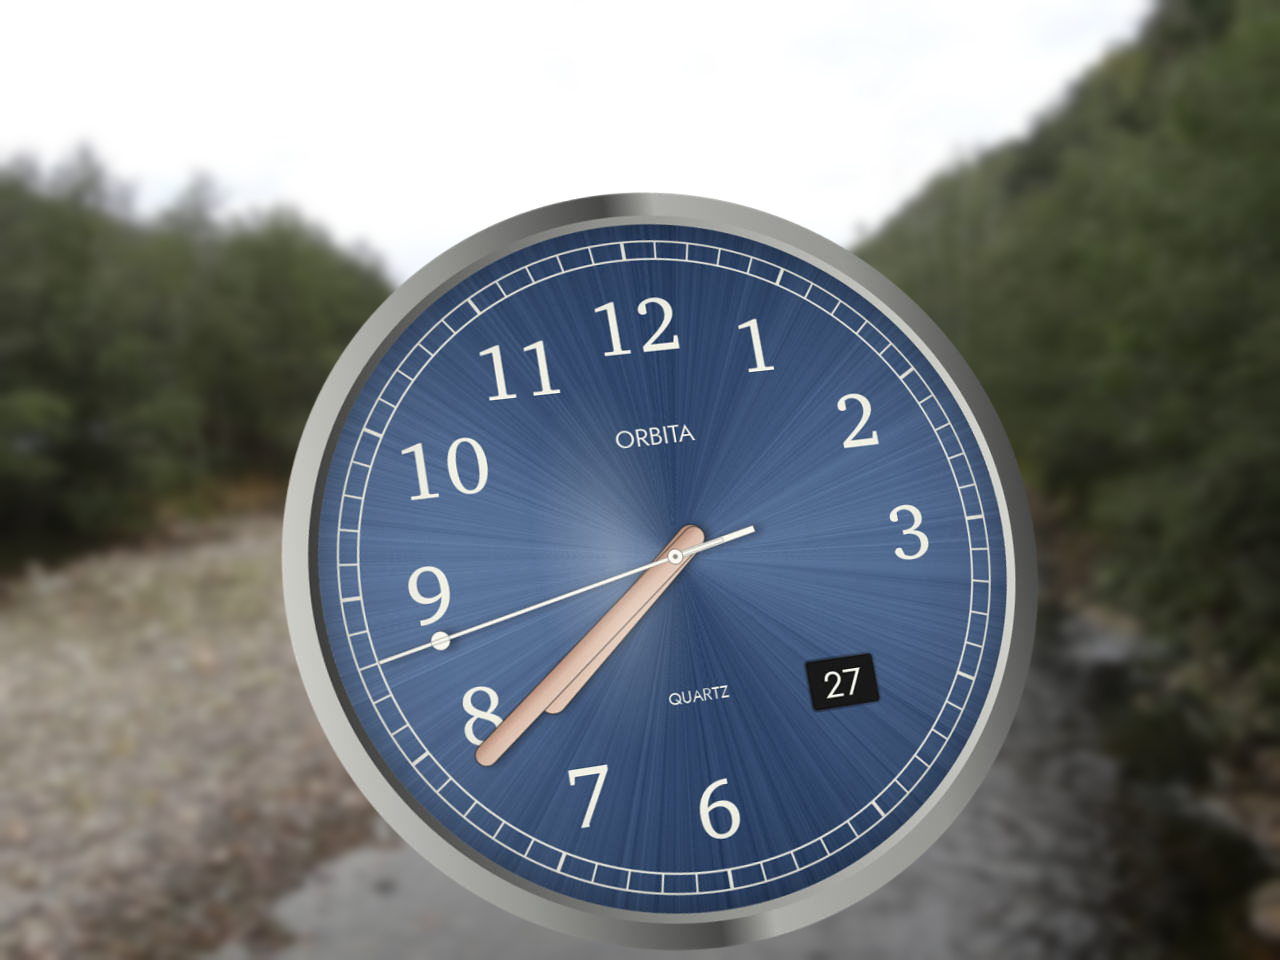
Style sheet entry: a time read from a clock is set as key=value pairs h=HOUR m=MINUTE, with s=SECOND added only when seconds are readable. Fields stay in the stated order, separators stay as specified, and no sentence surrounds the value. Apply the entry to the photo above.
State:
h=7 m=38 s=43
